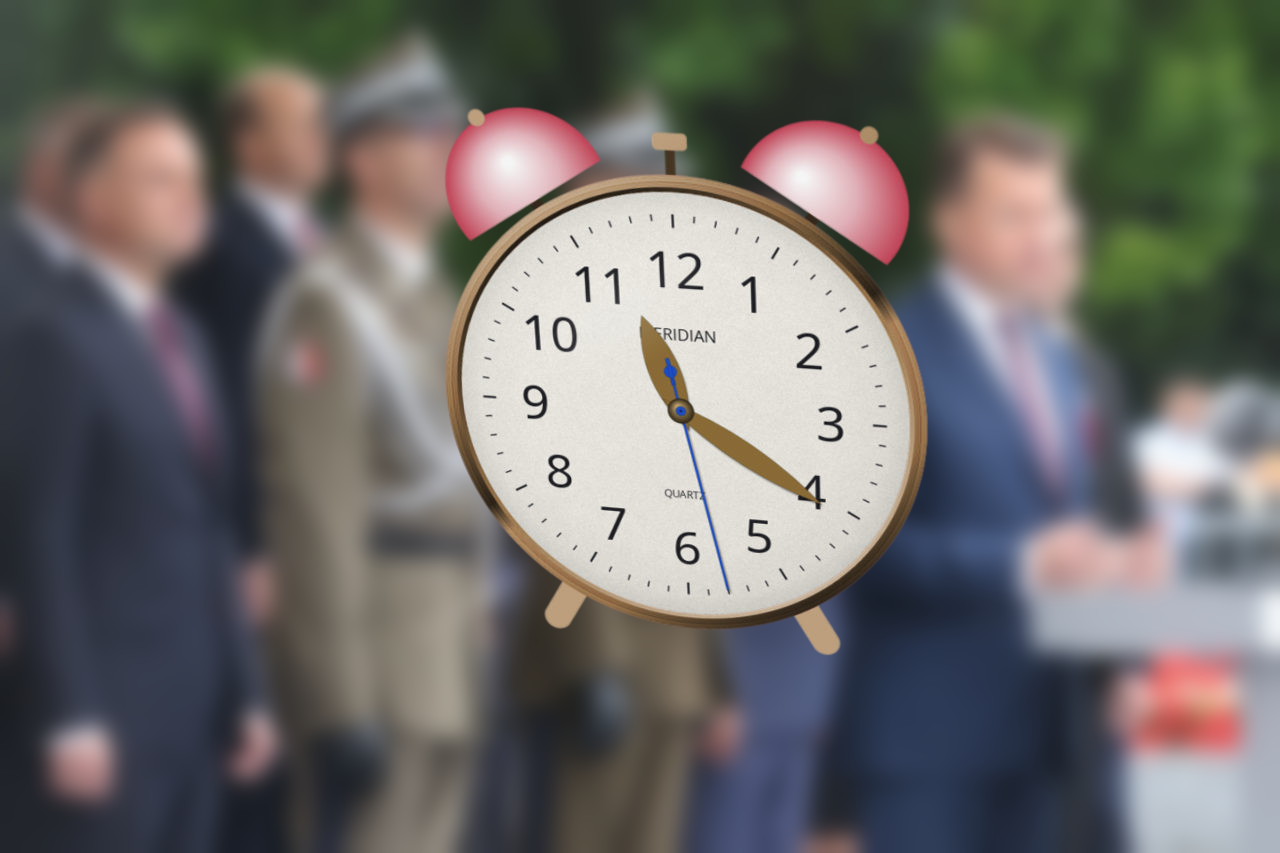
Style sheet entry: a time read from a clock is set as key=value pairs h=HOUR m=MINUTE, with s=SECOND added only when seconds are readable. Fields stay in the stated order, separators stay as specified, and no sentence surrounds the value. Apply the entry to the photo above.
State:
h=11 m=20 s=28
